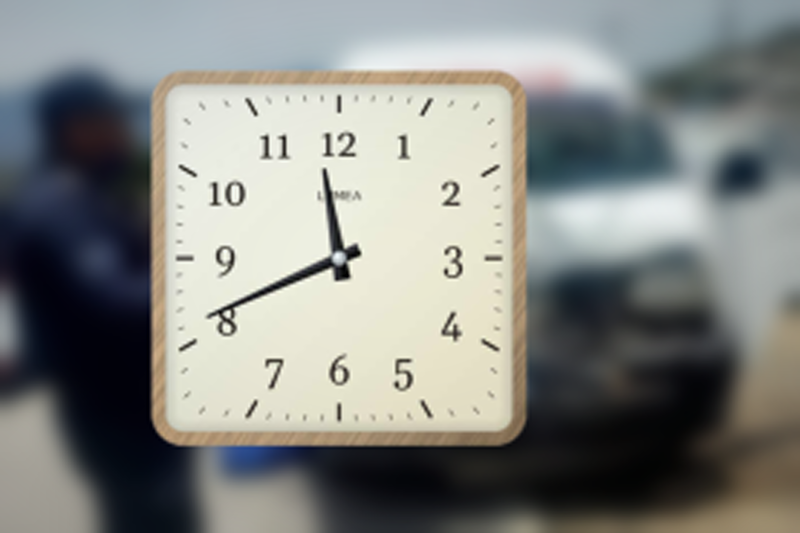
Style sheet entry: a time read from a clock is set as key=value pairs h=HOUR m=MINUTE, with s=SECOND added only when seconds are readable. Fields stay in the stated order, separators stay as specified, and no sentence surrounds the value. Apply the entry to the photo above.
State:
h=11 m=41
